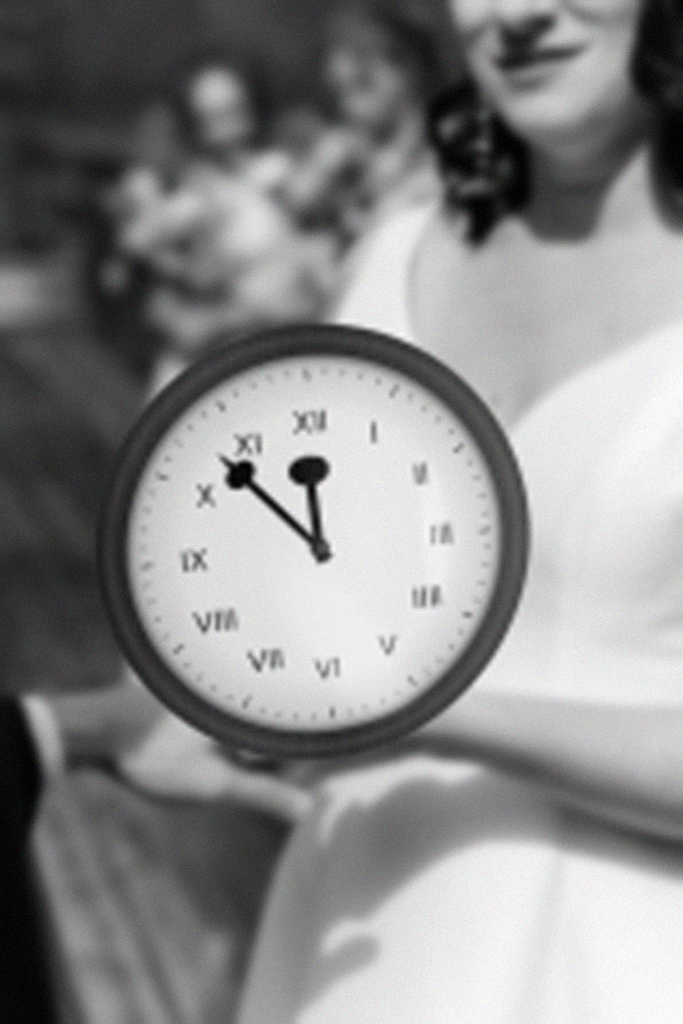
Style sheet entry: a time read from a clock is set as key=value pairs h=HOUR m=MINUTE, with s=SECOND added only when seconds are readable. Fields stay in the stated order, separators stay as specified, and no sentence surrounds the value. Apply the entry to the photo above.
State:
h=11 m=53
